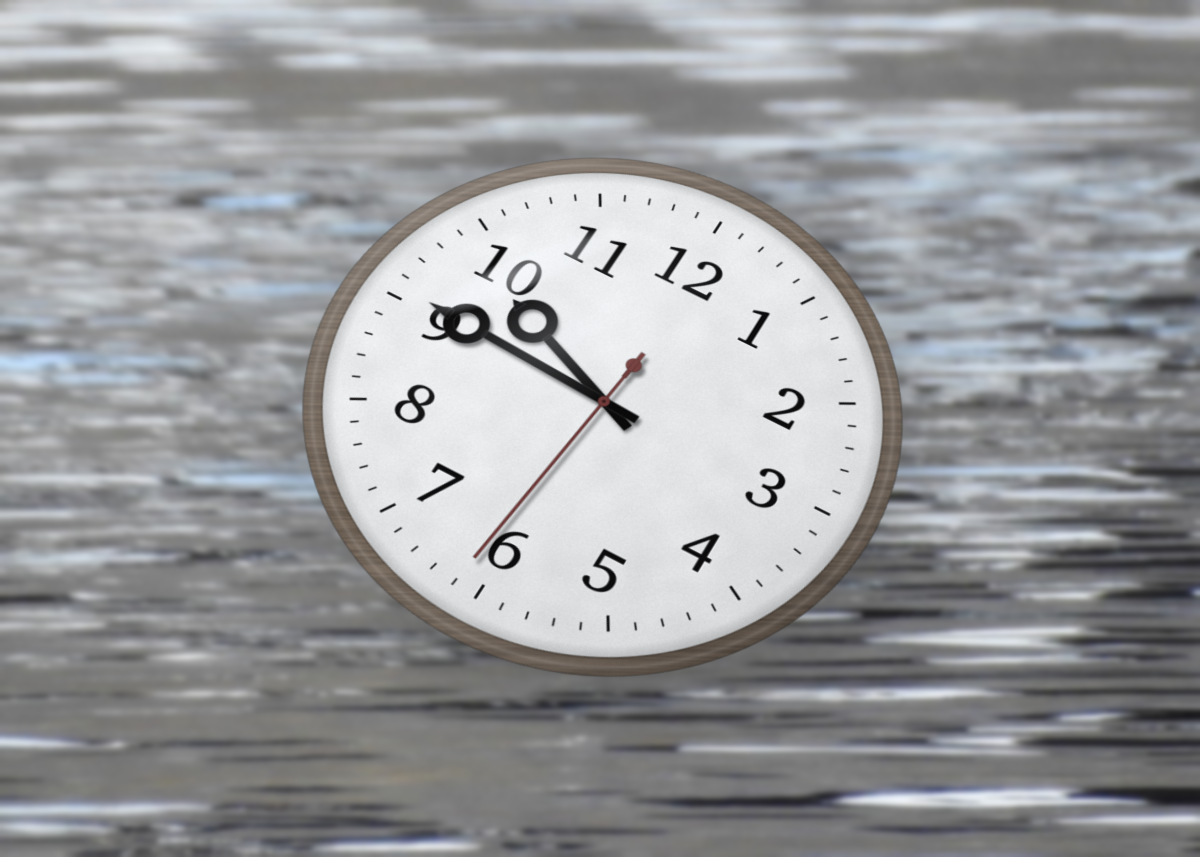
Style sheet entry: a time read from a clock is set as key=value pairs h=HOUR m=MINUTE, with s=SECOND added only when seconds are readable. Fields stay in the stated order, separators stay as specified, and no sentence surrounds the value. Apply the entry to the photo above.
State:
h=9 m=45 s=31
